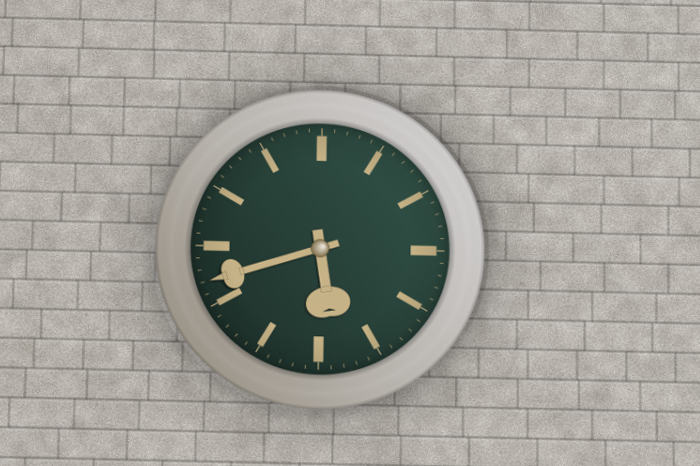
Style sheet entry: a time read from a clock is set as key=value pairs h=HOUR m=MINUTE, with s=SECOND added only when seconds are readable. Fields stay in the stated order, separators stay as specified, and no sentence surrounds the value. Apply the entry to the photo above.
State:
h=5 m=42
